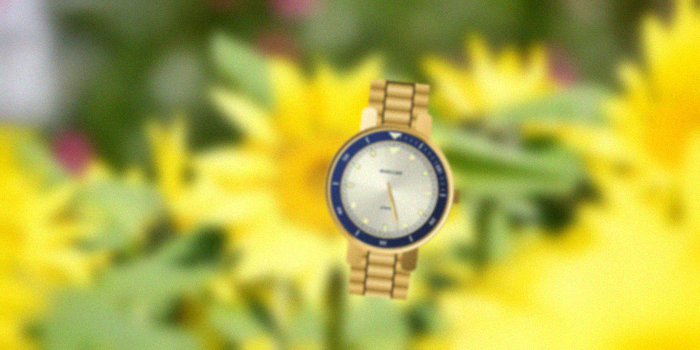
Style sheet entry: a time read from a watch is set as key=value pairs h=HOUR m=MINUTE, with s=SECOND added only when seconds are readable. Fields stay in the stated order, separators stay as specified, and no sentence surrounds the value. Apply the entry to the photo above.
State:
h=5 m=27
